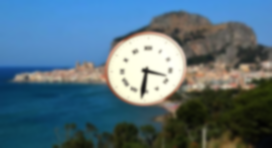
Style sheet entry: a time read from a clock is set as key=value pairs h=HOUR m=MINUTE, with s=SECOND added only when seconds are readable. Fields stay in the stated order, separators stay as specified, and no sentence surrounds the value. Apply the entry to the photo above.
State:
h=3 m=31
